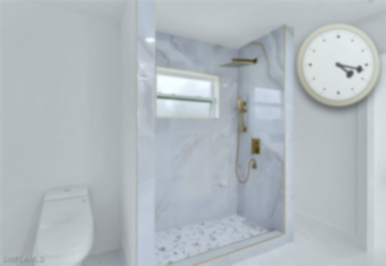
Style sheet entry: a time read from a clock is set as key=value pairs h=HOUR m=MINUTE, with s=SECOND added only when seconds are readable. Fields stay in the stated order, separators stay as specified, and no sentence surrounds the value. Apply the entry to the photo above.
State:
h=4 m=17
